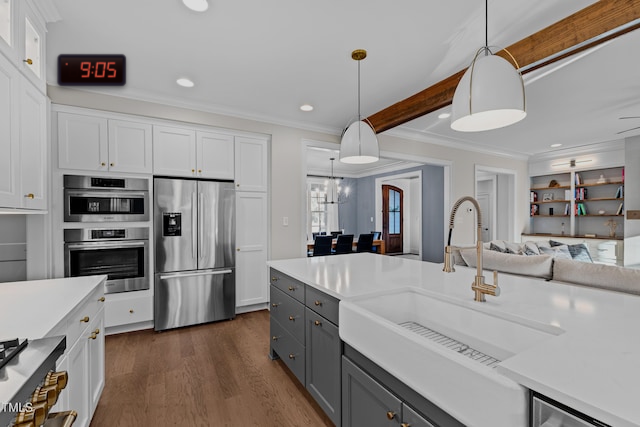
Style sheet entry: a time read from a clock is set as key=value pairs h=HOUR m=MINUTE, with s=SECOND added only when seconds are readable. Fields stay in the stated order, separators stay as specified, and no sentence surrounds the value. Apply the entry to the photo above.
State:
h=9 m=5
